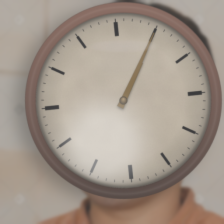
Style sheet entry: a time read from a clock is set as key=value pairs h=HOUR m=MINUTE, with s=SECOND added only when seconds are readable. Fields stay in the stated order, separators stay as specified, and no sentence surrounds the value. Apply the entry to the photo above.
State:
h=1 m=5
